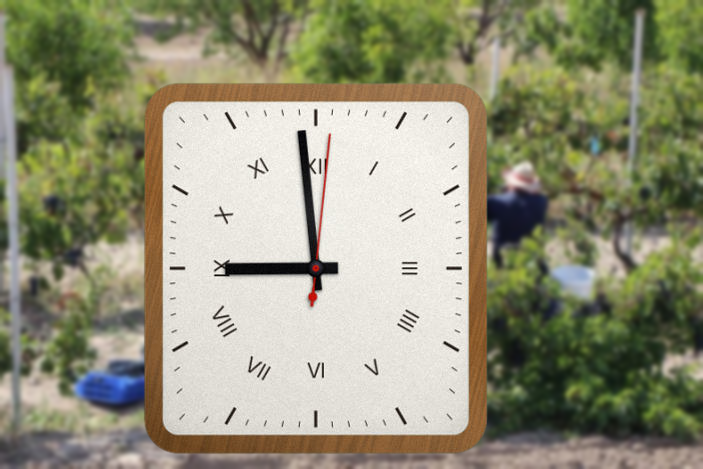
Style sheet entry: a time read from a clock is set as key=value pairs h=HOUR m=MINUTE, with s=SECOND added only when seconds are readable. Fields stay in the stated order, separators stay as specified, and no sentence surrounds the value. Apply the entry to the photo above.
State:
h=8 m=59 s=1
